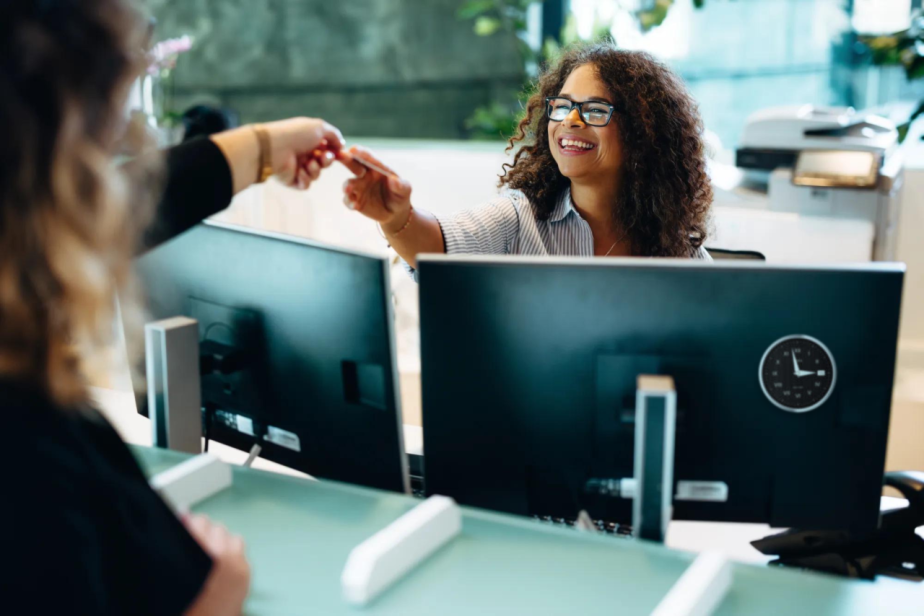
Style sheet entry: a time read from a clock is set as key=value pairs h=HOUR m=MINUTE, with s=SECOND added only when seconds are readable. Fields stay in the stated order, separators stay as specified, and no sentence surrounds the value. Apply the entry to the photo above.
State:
h=2 m=58
